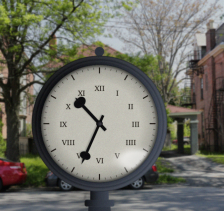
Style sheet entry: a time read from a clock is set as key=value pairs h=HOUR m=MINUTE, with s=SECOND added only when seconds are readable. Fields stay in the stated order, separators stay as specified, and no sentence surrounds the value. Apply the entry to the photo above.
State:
h=10 m=34
